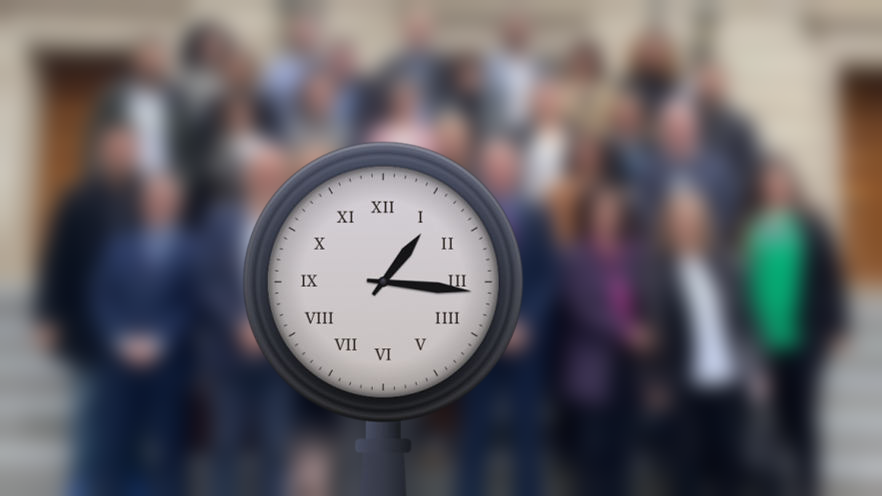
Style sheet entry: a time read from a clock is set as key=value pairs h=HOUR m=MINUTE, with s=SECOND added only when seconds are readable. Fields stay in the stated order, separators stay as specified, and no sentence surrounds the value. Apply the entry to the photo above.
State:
h=1 m=16
